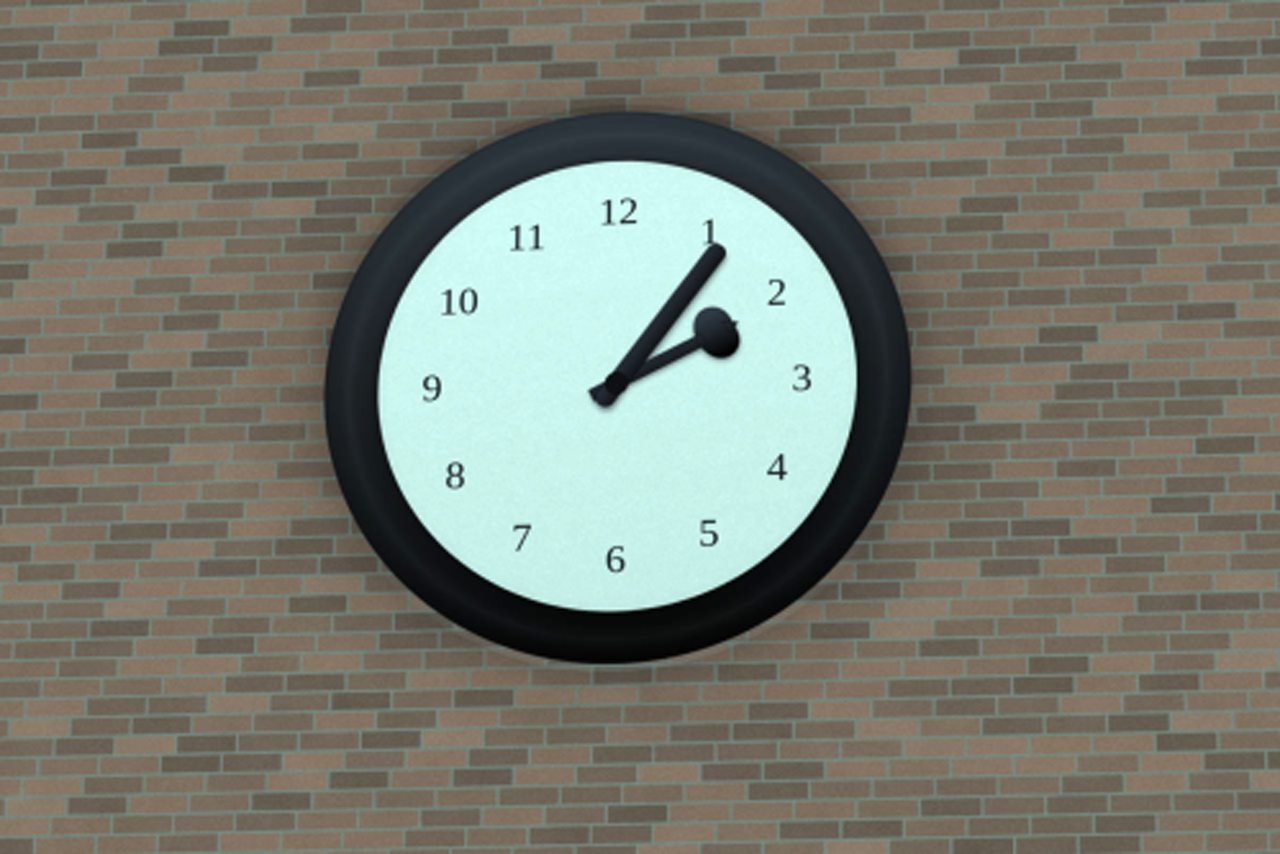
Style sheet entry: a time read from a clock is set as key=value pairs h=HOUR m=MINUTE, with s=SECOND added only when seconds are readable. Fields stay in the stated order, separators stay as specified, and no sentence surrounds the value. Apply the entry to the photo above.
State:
h=2 m=6
